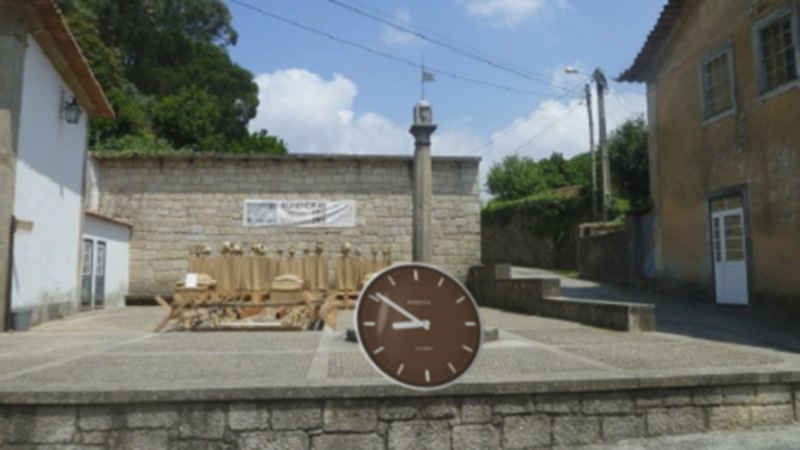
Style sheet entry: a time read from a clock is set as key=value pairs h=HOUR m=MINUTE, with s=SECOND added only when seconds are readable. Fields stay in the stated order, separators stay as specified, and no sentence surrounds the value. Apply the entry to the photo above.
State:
h=8 m=51
